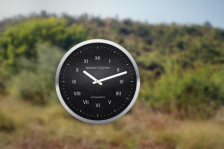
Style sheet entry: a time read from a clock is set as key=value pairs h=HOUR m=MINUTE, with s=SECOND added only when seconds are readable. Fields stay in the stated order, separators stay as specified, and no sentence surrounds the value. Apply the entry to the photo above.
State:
h=10 m=12
